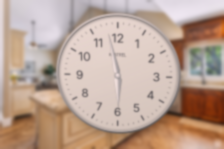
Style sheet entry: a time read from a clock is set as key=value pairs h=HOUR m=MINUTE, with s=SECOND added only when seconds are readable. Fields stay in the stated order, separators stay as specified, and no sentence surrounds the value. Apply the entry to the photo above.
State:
h=5 m=58
